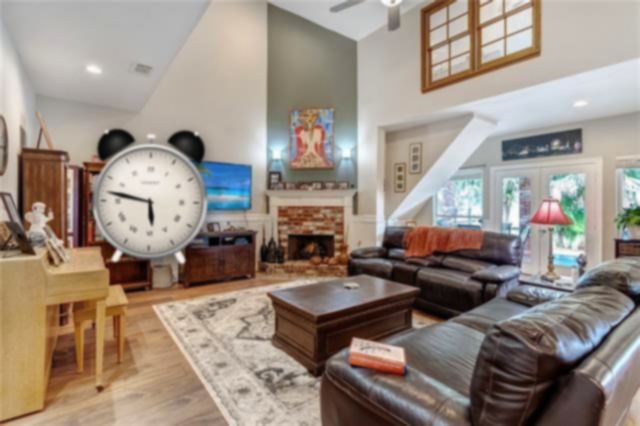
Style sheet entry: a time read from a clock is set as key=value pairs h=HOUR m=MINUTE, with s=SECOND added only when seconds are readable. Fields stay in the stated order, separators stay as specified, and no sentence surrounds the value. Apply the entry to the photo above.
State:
h=5 m=47
